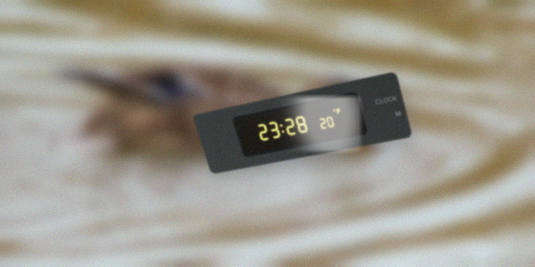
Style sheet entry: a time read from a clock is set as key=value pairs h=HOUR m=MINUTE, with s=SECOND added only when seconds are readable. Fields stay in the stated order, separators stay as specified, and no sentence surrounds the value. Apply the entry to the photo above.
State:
h=23 m=28
